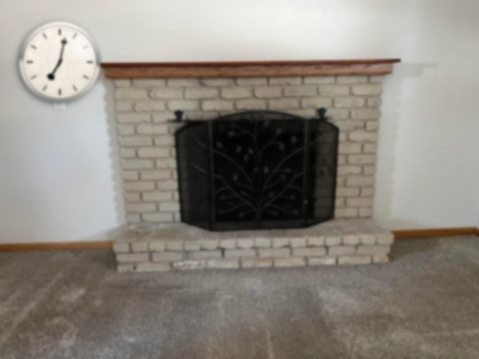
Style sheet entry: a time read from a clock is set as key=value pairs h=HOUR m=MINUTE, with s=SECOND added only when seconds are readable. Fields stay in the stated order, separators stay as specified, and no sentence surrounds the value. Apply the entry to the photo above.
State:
h=7 m=2
